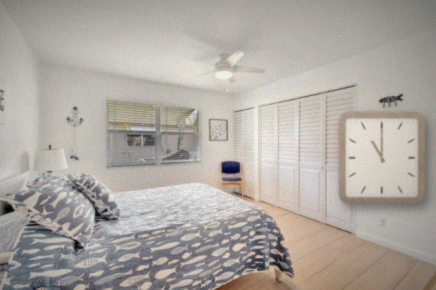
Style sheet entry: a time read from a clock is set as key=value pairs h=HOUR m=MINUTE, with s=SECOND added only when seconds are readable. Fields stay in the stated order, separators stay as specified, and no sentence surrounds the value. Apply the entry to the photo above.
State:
h=11 m=0
